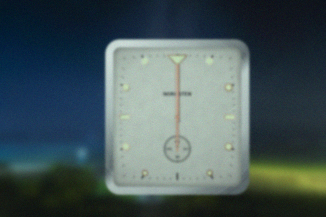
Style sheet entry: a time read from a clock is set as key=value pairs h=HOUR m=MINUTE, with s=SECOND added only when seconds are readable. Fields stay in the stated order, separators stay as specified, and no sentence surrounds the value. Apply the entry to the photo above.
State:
h=6 m=0
